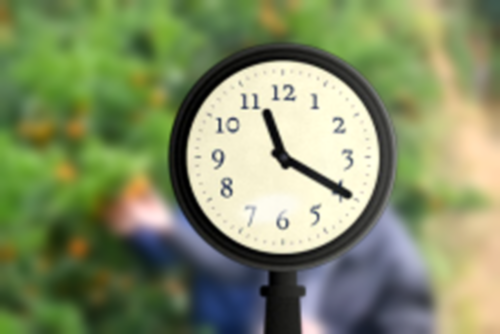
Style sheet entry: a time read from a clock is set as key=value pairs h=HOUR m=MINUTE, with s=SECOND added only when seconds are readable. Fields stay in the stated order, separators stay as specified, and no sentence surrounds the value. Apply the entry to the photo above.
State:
h=11 m=20
